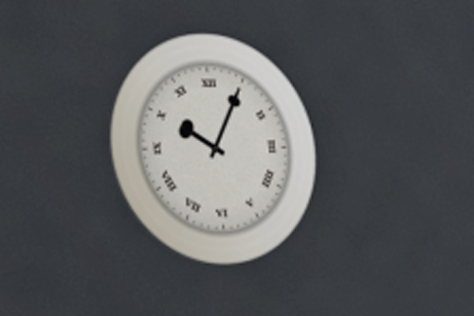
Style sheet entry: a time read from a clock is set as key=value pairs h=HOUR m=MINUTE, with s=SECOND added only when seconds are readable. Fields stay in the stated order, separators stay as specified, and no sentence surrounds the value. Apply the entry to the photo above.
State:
h=10 m=5
